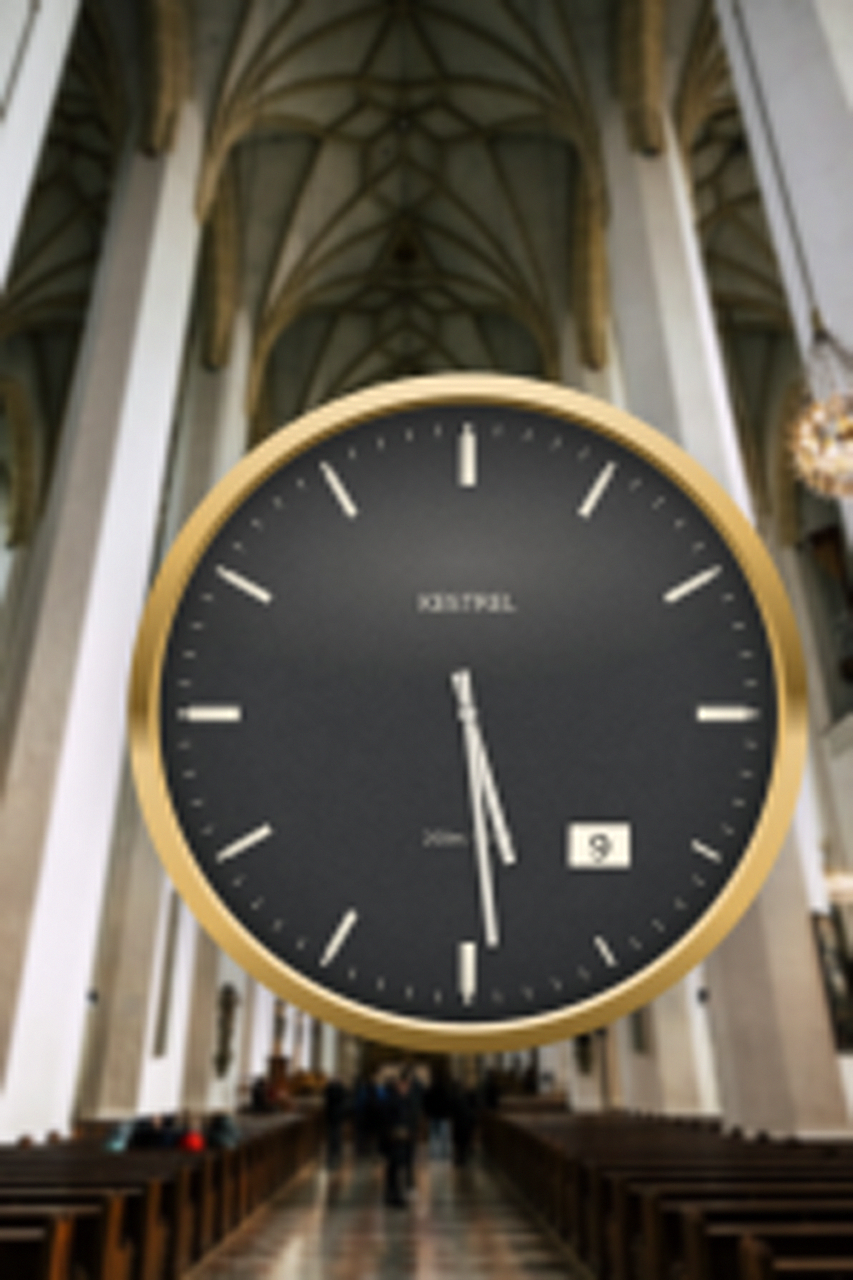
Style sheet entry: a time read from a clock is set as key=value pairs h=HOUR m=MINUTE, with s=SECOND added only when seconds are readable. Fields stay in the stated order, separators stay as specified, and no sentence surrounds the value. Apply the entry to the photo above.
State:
h=5 m=29
